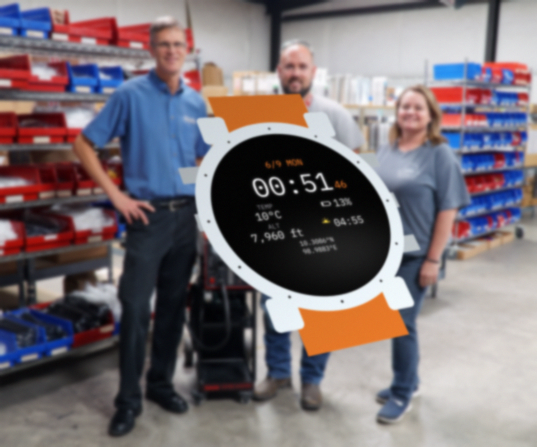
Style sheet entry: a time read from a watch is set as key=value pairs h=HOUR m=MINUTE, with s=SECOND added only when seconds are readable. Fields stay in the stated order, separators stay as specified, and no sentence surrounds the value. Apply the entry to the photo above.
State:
h=0 m=51 s=46
